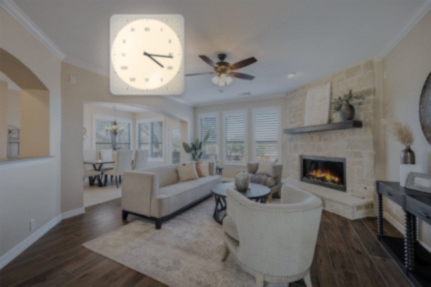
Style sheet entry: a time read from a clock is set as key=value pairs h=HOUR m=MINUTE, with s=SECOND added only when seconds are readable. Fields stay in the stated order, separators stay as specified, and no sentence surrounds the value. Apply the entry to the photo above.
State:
h=4 m=16
